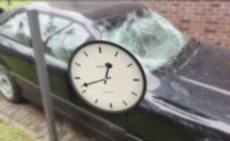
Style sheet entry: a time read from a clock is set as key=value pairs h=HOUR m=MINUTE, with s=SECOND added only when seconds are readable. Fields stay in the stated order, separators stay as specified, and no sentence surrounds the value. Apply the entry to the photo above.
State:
h=12 m=42
